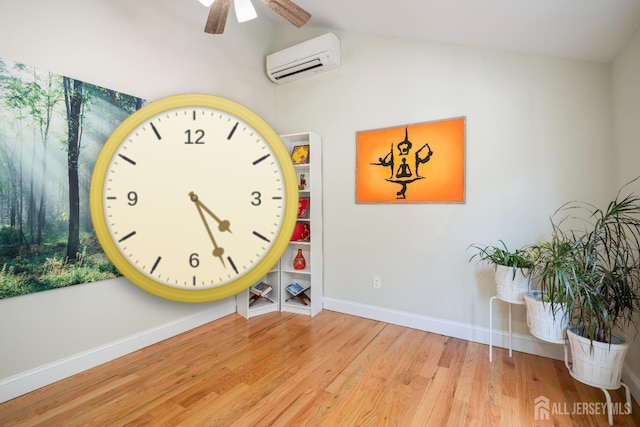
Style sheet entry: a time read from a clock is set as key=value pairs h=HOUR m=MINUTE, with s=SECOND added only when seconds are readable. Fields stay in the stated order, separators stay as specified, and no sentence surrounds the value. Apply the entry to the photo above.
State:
h=4 m=26
